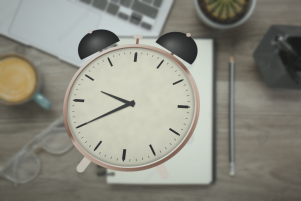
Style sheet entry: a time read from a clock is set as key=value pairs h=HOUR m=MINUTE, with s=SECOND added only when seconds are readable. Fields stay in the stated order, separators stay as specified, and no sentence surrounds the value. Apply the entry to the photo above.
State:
h=9 m=40
